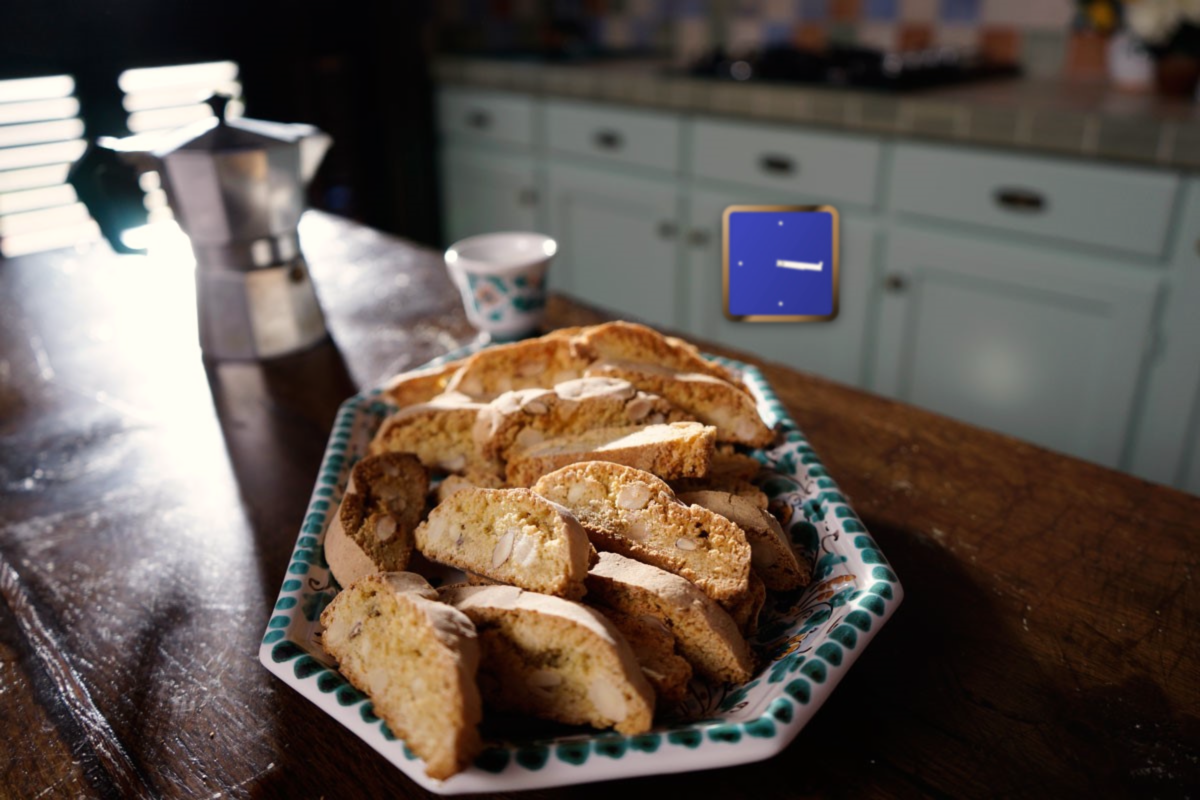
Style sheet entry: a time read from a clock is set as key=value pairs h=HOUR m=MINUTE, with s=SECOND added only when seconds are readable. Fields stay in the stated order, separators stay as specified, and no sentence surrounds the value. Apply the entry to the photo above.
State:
h=3 m=16
